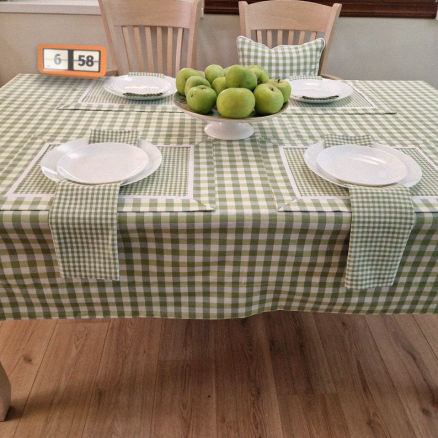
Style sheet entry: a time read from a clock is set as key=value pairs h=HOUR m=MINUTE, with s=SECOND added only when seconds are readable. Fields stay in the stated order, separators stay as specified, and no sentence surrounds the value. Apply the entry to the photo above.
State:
h=6 m=58
